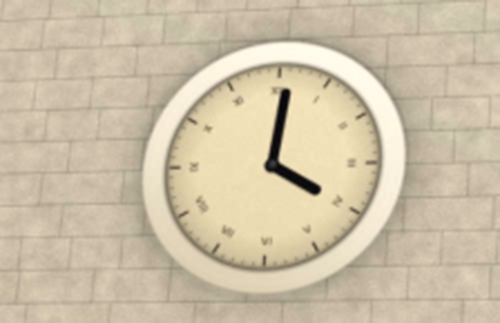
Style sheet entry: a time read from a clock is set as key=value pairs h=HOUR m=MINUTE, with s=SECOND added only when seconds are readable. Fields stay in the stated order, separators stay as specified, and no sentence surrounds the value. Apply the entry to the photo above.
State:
h=4 m=1
